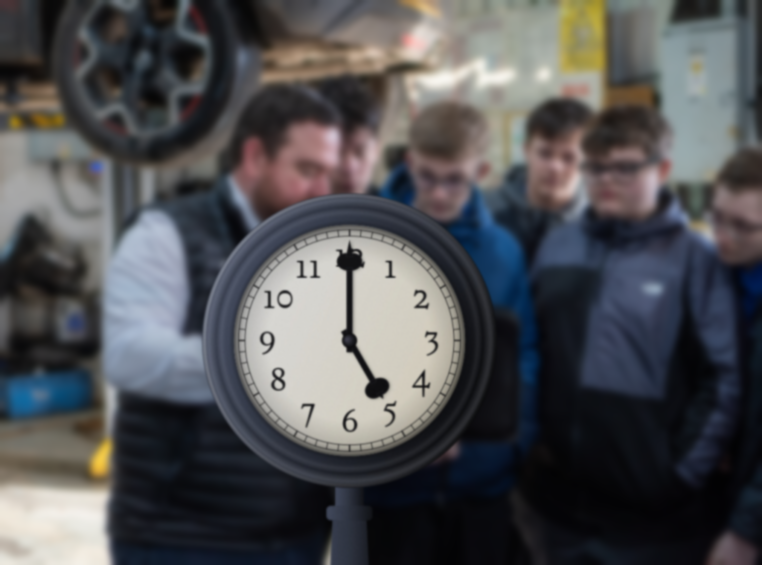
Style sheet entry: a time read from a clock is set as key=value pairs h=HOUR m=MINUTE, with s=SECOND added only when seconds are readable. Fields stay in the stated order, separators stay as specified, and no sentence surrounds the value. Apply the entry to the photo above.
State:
h=5 m=0
